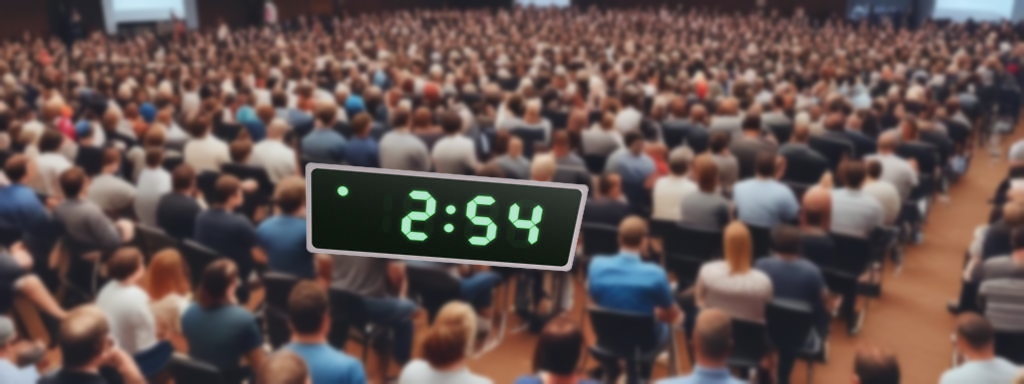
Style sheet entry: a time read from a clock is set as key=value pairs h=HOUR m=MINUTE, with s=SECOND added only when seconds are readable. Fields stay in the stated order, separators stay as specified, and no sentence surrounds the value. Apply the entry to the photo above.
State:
h=2 m=54
